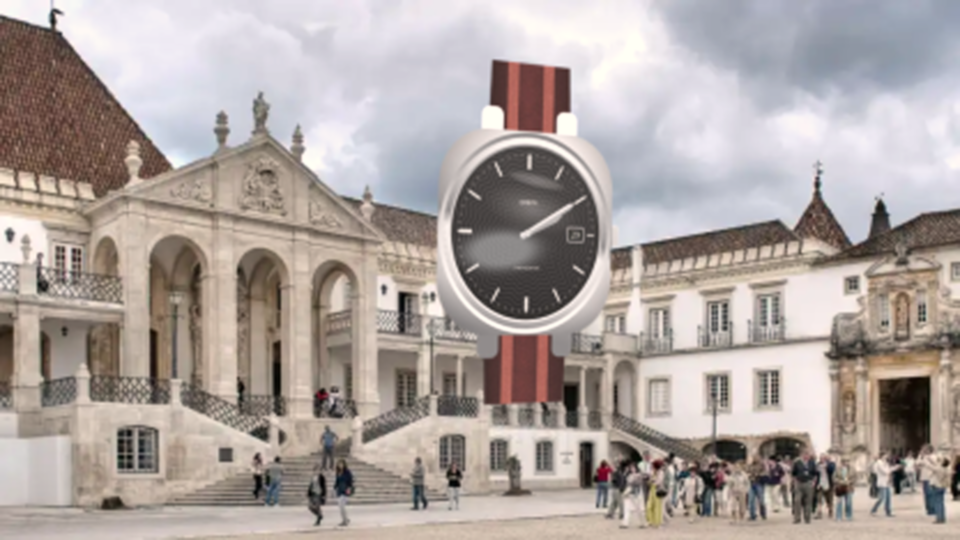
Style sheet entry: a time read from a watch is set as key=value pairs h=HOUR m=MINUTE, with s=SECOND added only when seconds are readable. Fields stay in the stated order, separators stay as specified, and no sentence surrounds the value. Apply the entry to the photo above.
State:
h=2 m=10
